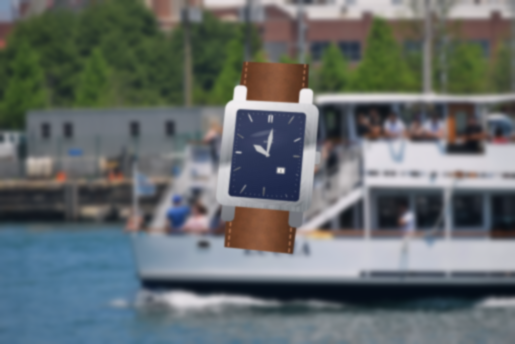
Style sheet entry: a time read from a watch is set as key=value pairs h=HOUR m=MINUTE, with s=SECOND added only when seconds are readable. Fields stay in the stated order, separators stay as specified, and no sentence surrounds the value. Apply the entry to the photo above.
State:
h=10 m=1
